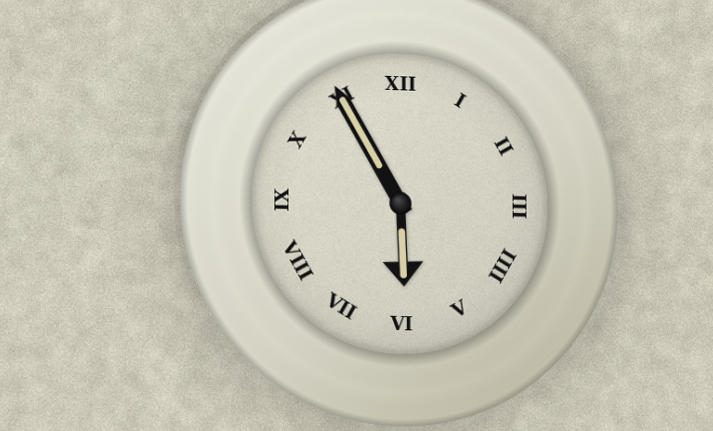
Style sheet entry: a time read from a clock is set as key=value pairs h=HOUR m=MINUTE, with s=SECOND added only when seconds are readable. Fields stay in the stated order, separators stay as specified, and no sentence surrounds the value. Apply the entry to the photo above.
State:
h=5 m=55
